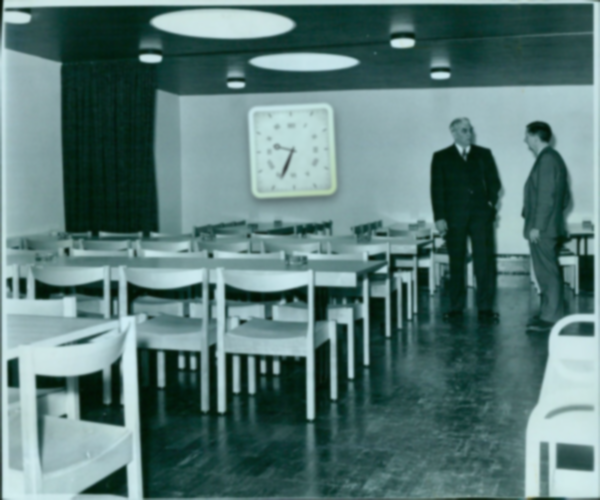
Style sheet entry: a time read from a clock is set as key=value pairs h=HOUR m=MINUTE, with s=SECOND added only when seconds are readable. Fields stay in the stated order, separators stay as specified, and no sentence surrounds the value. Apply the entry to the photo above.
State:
h=9 m=34
